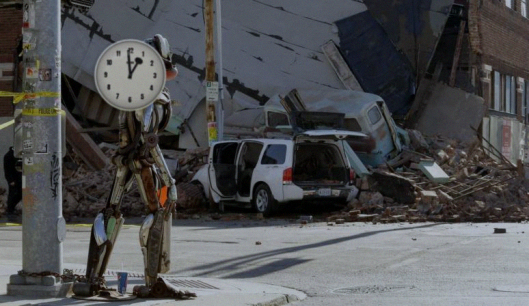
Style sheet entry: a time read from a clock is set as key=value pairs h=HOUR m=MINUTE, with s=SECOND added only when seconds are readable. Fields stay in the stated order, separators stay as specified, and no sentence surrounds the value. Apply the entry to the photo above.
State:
h=12 m=59
